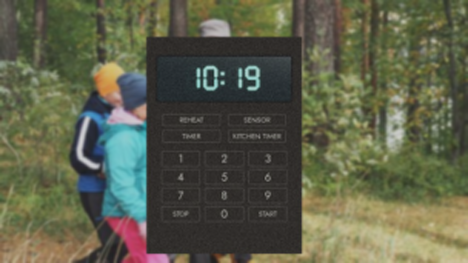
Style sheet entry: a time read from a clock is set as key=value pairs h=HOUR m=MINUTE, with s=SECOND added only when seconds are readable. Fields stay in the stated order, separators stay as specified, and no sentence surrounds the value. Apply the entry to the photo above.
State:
h=10 m=19
